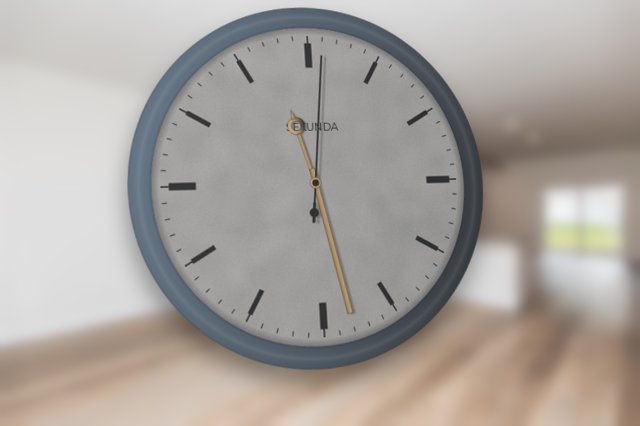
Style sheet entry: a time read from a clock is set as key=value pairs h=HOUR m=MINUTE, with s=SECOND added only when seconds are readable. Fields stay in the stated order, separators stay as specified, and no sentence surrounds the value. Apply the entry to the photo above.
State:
h=11 m=28 s=1
